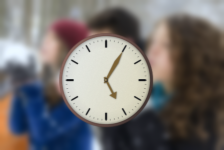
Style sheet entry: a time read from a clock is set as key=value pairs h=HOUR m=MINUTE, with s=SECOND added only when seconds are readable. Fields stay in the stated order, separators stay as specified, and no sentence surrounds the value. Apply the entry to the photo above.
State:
h=5 m=5
